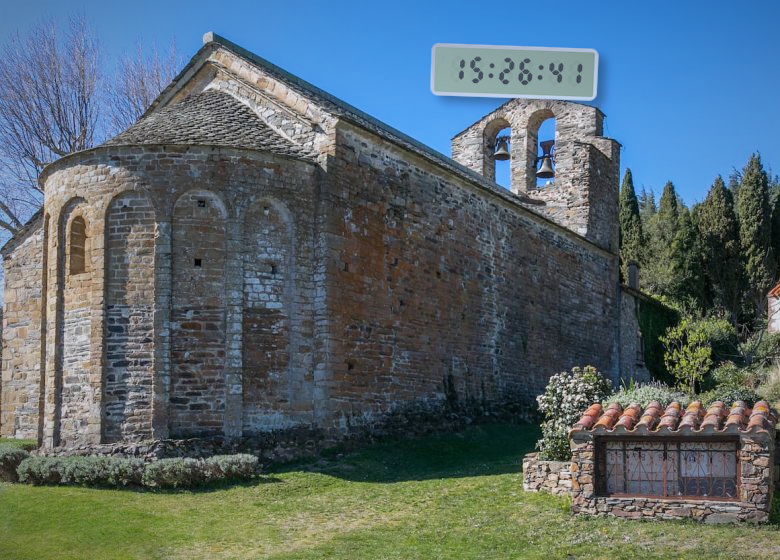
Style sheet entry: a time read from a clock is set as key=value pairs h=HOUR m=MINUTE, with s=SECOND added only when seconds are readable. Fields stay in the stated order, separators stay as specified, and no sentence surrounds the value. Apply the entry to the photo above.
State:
h=15 m=26 s=41
